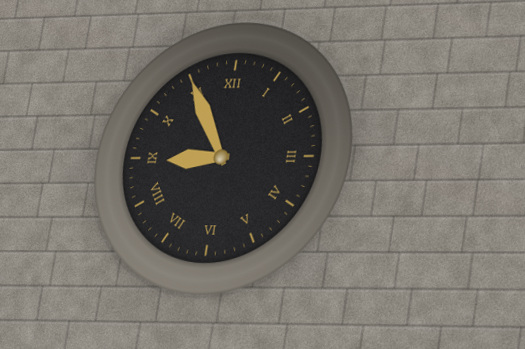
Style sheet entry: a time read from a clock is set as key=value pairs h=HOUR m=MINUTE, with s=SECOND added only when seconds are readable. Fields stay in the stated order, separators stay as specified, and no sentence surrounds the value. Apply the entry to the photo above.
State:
h=8 m=55
